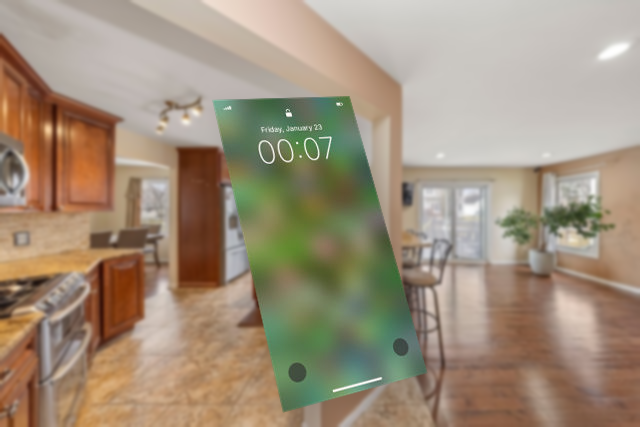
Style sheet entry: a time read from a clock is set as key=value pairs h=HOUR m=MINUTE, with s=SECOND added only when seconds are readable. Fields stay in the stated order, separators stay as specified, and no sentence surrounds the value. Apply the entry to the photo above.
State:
h=0 m=7
